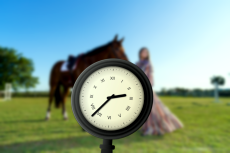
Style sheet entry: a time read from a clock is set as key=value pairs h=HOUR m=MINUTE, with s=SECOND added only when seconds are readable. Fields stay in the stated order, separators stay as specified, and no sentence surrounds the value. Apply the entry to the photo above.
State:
h=2 m=37
